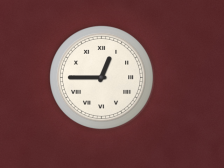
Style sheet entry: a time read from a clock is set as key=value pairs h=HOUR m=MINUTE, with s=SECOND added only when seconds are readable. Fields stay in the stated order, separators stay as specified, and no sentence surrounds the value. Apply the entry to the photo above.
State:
h=12 m=45
